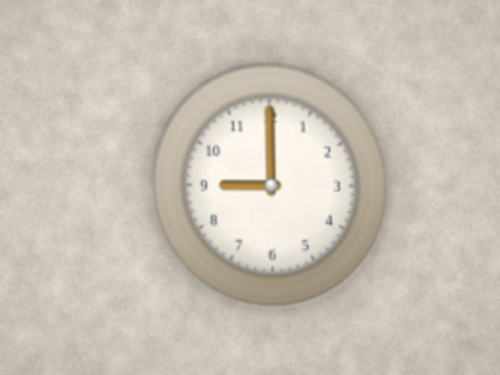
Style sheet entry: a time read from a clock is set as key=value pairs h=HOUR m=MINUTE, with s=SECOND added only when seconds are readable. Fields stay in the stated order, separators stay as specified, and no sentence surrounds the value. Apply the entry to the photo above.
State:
h=9 m=0
